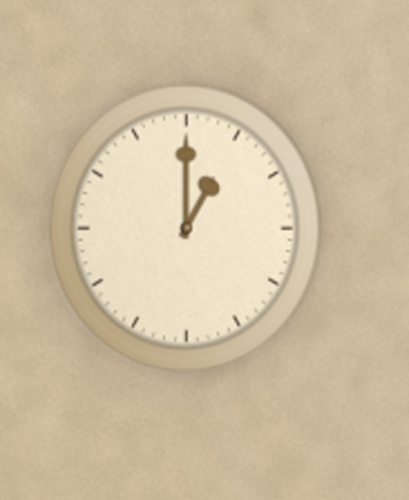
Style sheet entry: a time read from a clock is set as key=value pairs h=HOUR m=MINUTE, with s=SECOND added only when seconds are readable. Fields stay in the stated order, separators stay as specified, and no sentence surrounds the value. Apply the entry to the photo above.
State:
h=1 m=0
